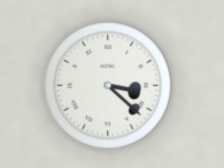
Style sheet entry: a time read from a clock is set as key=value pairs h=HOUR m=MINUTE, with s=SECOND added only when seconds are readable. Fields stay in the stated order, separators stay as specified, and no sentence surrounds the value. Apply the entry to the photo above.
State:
h=3 m=22
